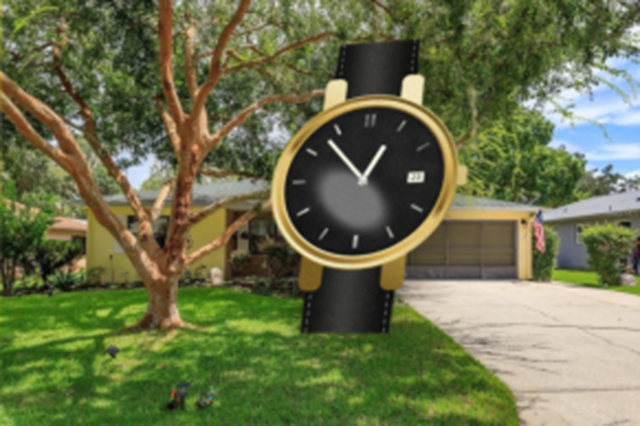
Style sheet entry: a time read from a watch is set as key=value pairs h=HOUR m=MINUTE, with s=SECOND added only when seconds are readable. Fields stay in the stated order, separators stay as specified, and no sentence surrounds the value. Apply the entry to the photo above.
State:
h=12 m=53
